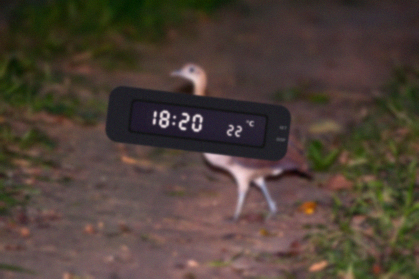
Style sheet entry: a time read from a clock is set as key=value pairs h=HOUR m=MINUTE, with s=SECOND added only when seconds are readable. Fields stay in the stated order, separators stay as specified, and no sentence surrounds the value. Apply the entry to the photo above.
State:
h=18 m=20
